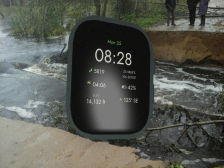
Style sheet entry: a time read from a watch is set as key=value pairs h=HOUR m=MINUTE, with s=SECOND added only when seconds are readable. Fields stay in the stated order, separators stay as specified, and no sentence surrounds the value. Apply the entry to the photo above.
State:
h=8 m=28
